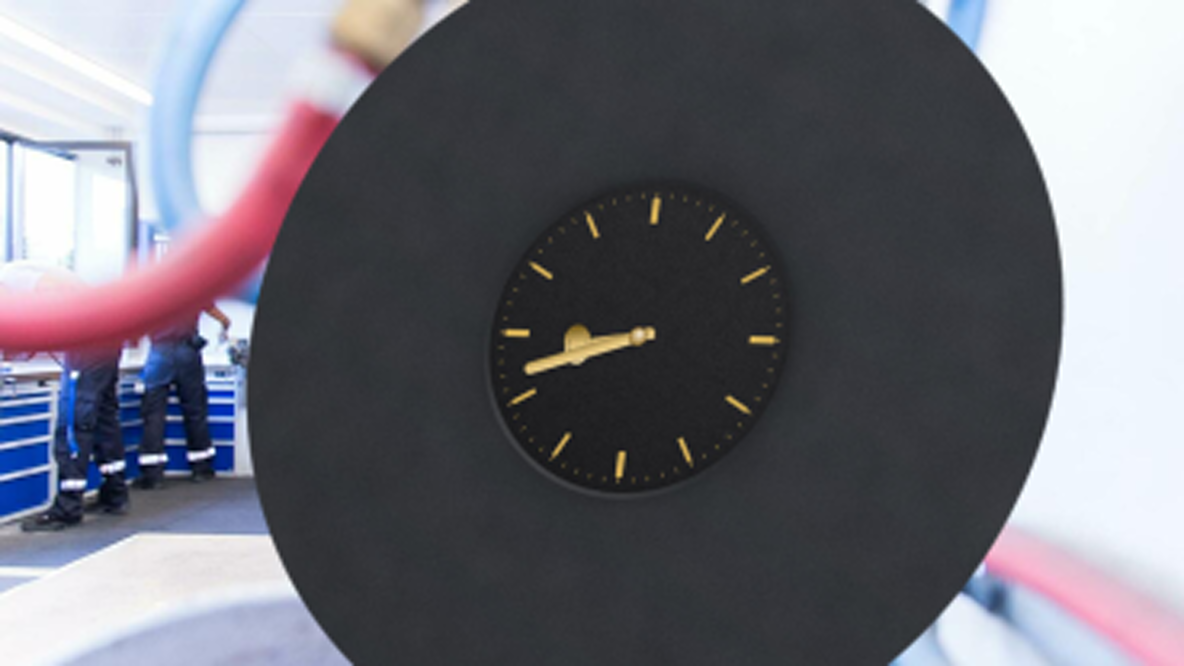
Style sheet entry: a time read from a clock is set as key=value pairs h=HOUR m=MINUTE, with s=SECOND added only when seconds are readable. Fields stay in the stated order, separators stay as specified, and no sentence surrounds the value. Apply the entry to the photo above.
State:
h=8 m=42
